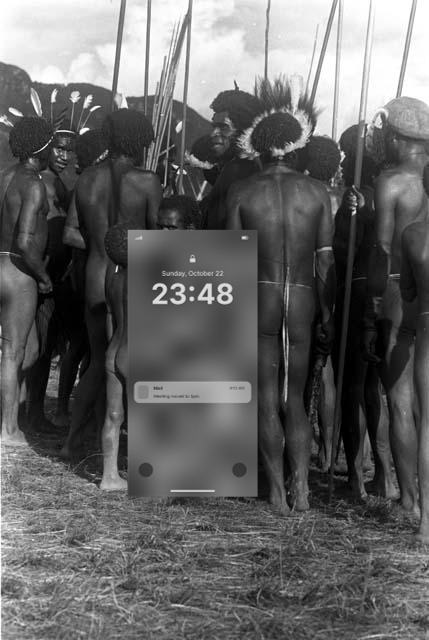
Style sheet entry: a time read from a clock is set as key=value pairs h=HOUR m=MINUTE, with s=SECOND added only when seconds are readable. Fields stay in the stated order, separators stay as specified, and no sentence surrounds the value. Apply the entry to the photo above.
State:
h=23 m=48
